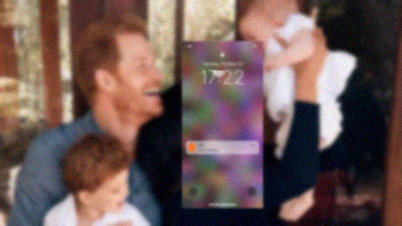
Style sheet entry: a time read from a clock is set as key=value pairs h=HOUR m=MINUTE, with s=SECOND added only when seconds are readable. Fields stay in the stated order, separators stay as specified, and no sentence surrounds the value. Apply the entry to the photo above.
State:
h=17 m=22
